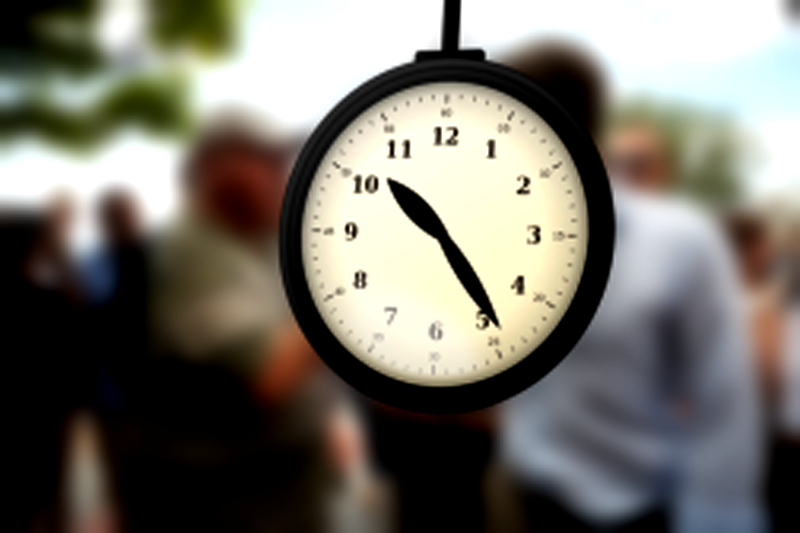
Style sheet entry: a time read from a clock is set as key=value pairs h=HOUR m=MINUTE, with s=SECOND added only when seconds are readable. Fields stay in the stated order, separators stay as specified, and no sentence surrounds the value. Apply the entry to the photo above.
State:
h=10 m=24
